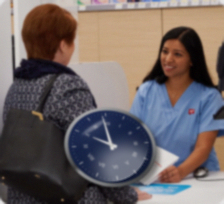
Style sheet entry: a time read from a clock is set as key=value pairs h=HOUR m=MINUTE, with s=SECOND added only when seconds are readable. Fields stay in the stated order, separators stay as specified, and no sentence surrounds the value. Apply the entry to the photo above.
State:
h=9 m=59
